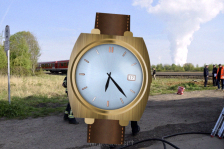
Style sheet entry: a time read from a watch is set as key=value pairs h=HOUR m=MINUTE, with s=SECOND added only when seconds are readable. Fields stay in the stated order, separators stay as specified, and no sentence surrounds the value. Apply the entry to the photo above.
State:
h=6 m=23
